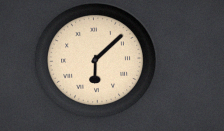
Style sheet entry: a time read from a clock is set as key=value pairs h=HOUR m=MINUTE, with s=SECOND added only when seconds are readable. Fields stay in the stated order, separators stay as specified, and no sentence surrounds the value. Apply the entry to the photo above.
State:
h=6 m=8
